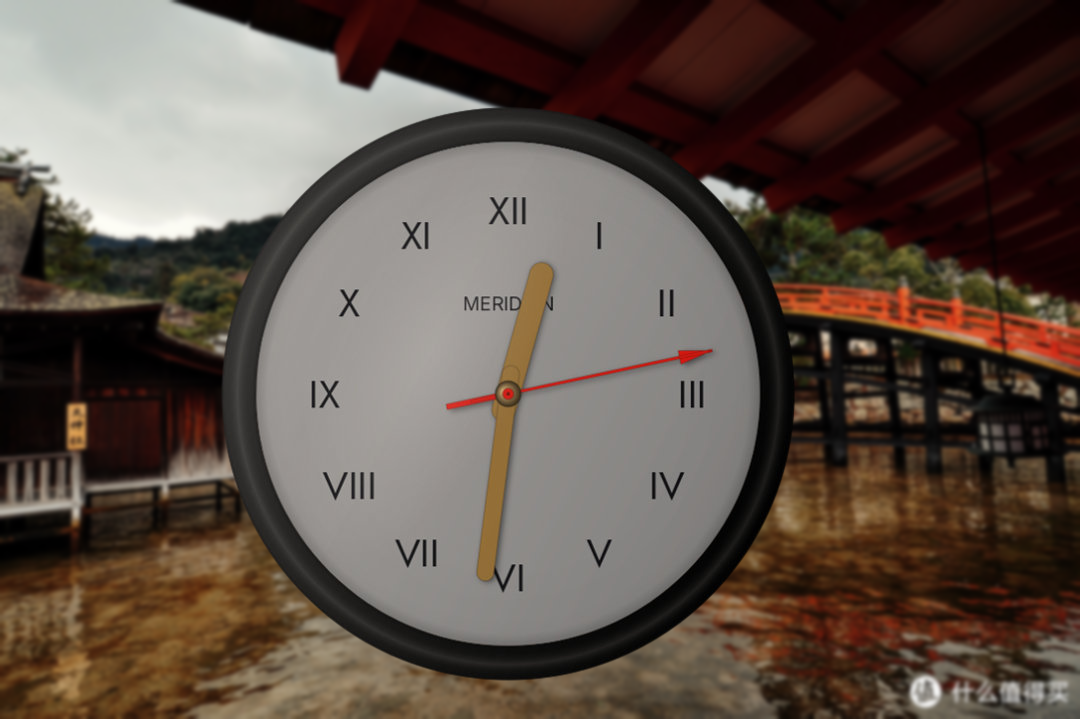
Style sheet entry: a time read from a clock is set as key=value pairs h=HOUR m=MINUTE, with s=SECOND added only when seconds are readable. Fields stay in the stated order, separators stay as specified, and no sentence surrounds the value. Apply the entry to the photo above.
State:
h=12 m=31 s=13
